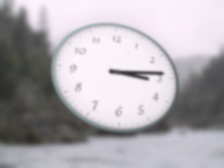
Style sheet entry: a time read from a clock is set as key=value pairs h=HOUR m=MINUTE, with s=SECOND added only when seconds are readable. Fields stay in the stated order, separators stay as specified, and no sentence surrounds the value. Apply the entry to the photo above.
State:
h=3 m=14
